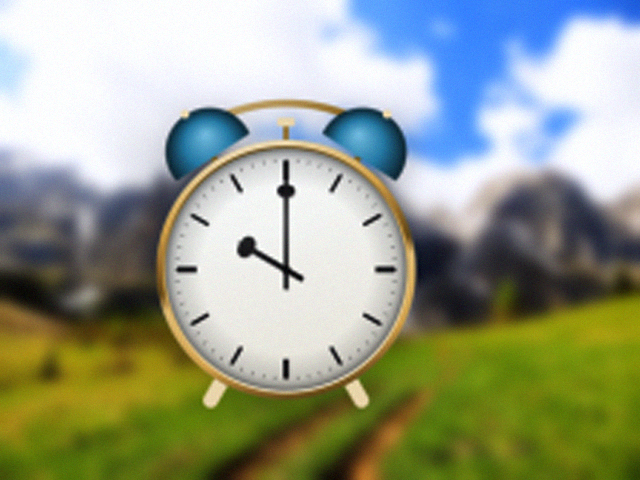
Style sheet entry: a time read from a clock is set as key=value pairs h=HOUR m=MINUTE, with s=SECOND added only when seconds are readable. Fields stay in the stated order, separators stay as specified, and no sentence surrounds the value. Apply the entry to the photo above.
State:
h=10 m=0
